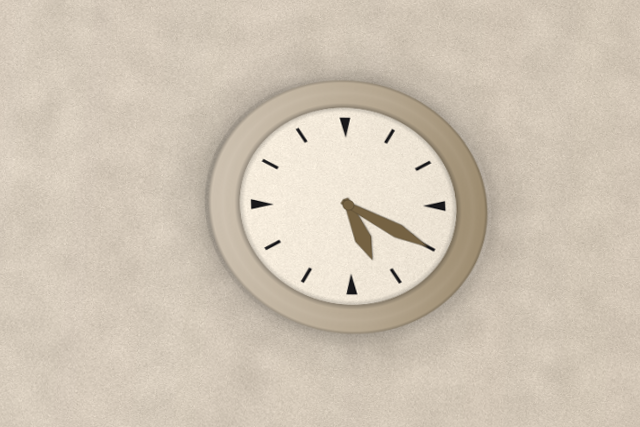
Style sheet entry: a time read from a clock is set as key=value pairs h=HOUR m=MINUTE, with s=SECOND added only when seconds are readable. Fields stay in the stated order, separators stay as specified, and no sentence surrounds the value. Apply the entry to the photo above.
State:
h=5 m=20
